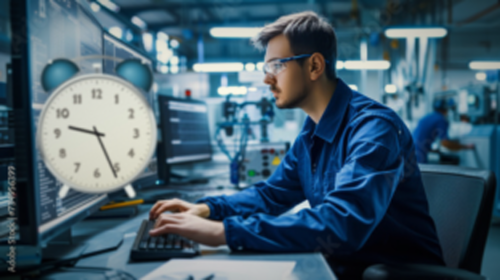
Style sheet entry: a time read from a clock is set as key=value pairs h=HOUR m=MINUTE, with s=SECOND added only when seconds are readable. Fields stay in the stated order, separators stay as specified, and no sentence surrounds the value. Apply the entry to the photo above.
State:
h=9 m=26
